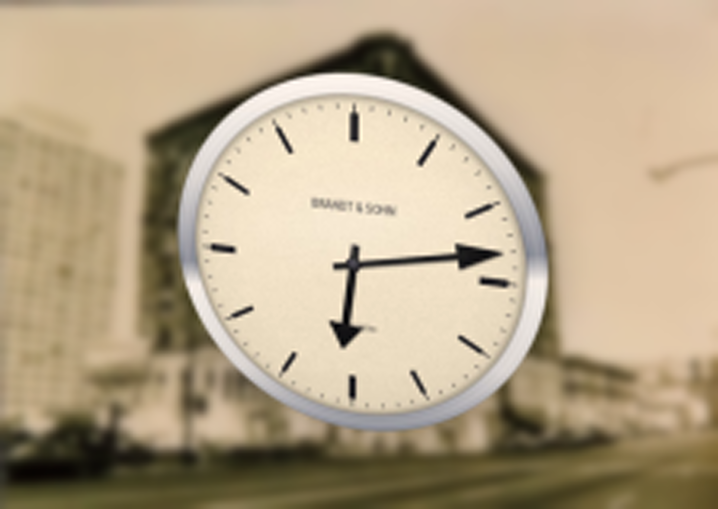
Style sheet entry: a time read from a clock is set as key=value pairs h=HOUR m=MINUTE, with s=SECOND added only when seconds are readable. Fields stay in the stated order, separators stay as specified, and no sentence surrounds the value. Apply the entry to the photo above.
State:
h=6 m=13
